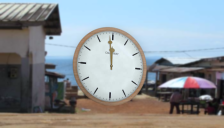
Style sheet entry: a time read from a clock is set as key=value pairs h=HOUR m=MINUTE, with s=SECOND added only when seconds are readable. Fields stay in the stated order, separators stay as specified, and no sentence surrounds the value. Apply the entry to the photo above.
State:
h=11 m=59
